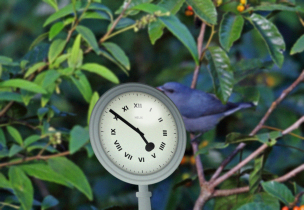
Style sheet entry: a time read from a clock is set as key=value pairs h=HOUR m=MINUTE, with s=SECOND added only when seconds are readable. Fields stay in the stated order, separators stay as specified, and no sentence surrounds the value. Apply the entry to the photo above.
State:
h=4 m=51
